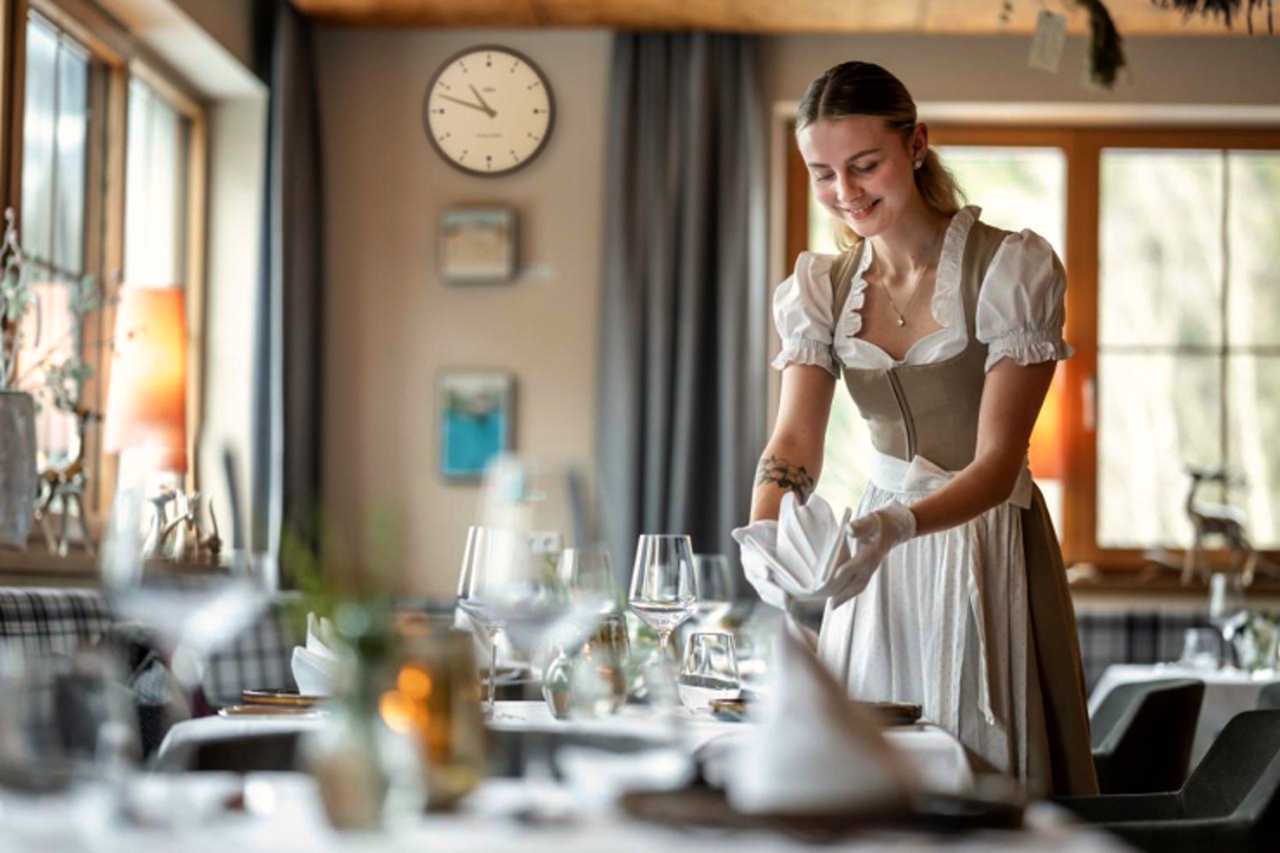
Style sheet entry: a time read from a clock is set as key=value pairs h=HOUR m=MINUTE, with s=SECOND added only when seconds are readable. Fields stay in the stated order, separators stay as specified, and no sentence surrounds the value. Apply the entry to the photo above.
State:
h=10 m=48
